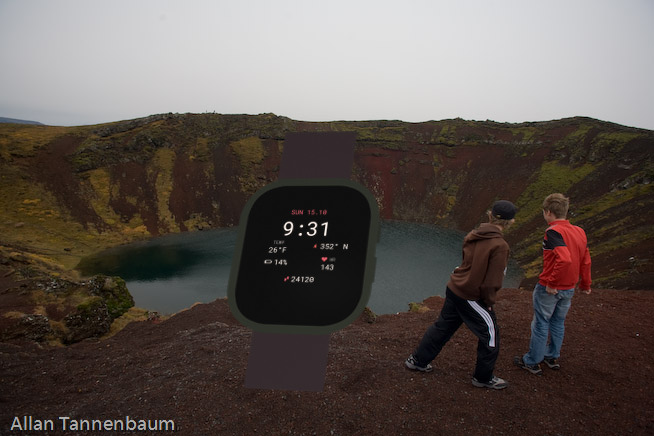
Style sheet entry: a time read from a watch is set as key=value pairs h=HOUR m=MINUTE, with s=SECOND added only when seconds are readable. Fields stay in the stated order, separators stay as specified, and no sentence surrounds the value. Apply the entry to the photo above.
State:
h=9 m=31
